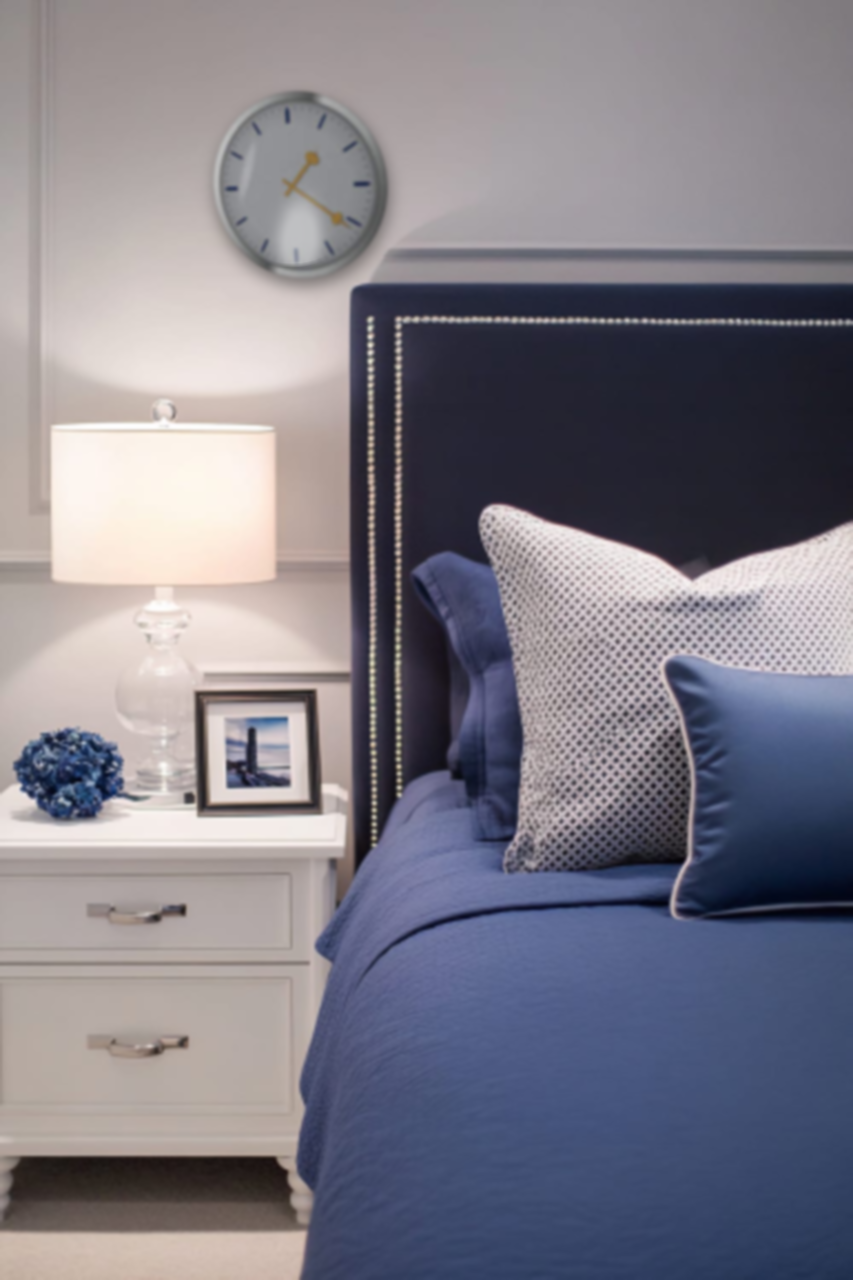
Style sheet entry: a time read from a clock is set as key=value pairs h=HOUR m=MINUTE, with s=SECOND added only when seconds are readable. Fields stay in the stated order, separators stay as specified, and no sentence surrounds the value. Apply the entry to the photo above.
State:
h=1 m=21
